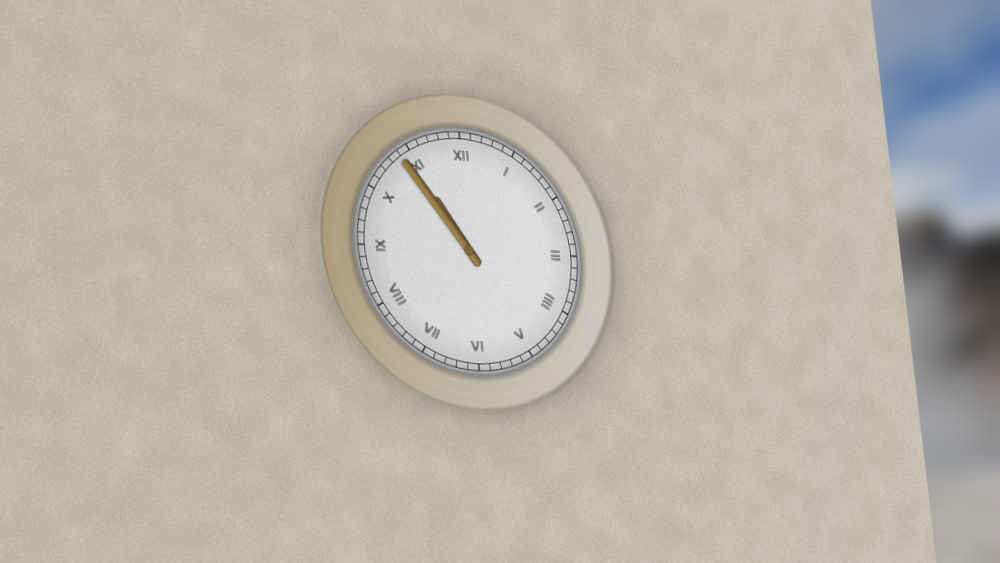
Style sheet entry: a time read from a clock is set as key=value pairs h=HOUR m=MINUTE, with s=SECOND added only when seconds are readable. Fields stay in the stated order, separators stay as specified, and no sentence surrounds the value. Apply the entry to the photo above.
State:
h=10 m=54
